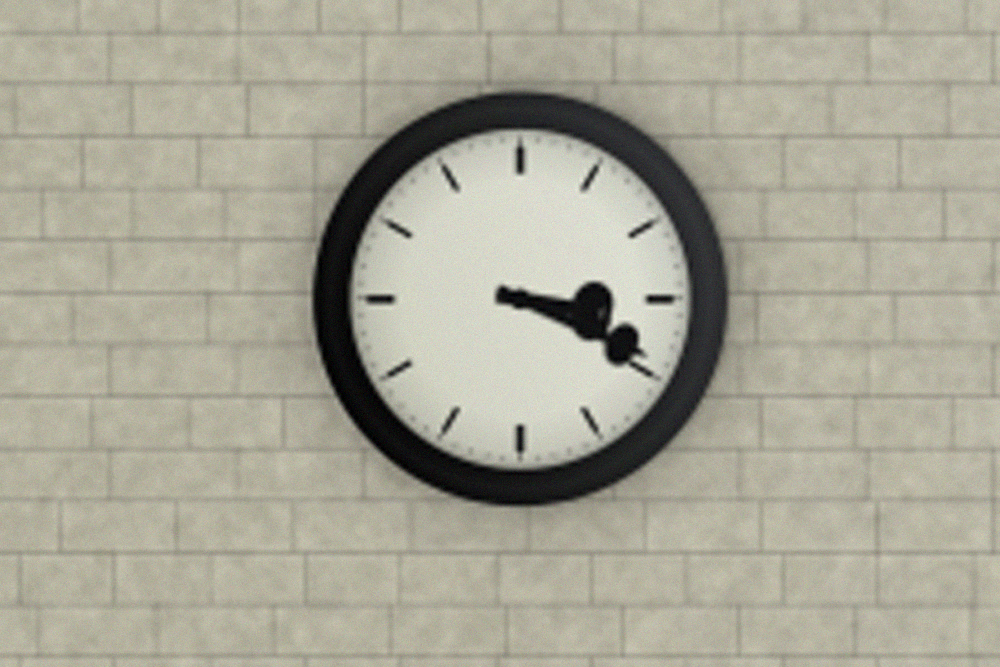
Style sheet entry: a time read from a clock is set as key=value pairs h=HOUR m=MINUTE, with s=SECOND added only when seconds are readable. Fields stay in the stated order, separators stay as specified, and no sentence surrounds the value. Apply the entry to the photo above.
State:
h=3 m=19
